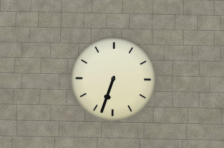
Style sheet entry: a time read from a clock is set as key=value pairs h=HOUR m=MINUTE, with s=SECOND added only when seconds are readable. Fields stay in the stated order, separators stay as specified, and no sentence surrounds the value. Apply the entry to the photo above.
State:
h=6 m=33
